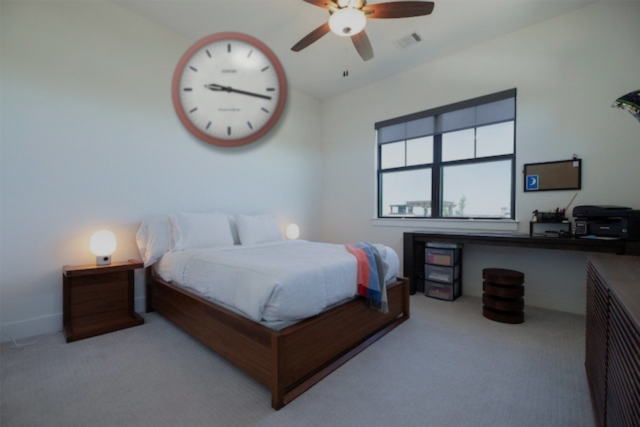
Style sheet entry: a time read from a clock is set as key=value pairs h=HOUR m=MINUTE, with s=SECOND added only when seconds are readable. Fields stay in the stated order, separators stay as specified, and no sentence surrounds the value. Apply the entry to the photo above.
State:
h=9 m=17
